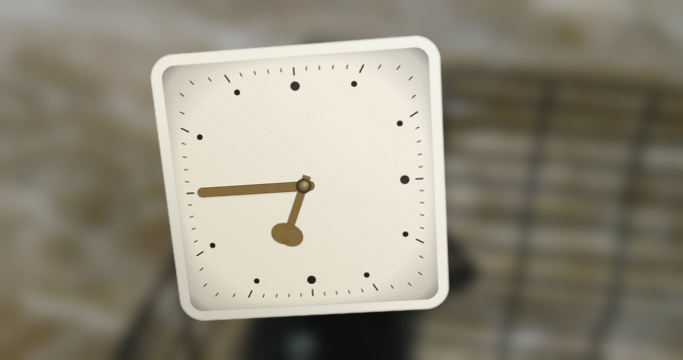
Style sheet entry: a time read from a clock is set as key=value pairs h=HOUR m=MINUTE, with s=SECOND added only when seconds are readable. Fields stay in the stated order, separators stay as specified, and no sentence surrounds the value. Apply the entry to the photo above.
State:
h=6 m=45
